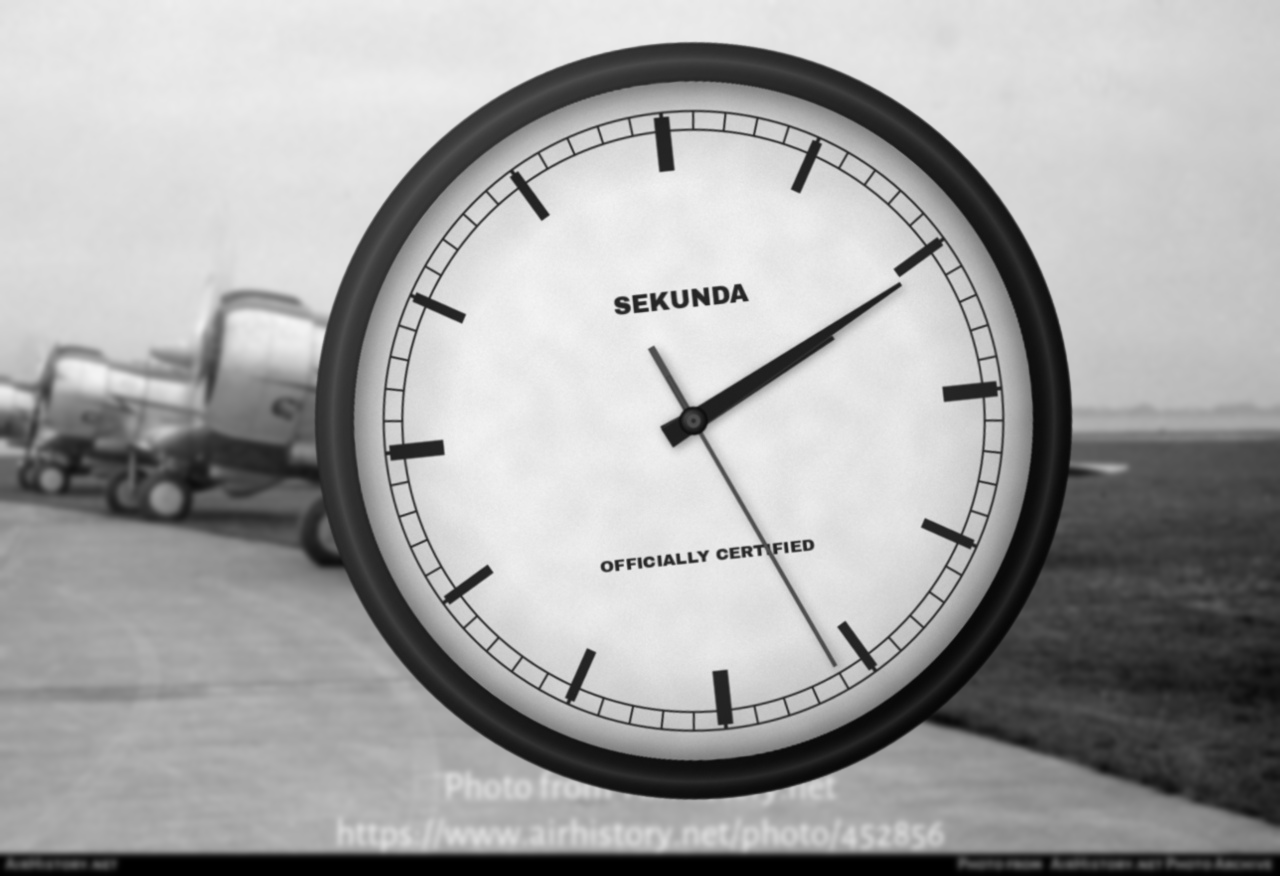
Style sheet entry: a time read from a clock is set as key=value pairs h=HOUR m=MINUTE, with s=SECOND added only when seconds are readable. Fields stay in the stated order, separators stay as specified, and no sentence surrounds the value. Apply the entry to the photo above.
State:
h=2 m=10 s=26
